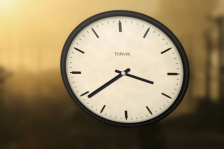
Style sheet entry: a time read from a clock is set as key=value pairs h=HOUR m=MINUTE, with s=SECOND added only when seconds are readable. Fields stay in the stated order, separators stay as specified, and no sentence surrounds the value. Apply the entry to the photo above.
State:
h=3 m=39
